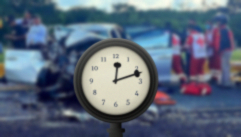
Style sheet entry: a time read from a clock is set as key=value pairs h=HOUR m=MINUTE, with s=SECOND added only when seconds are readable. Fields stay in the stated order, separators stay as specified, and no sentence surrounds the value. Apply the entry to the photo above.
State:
h=12 m=12
